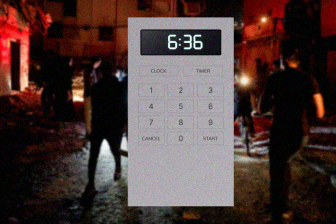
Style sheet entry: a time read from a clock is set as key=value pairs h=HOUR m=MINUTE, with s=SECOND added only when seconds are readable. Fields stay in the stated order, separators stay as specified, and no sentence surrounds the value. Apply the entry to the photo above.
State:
h=6 m=36
